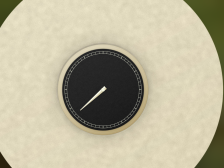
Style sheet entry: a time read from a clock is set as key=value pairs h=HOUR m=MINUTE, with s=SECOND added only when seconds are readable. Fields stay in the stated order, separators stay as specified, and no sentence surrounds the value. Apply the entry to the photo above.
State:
h=7 m=38
